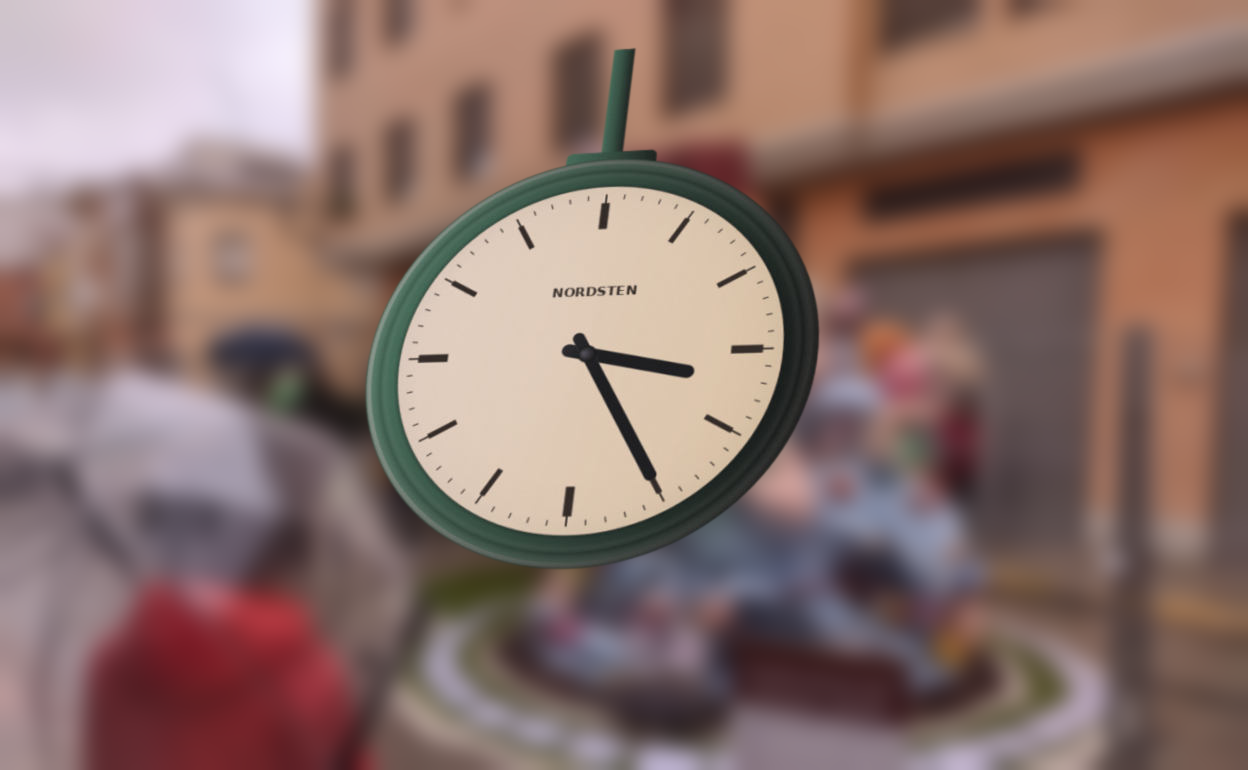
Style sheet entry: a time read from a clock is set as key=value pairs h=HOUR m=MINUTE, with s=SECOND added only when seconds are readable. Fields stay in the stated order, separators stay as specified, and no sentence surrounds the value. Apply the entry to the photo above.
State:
h=3 m=25
